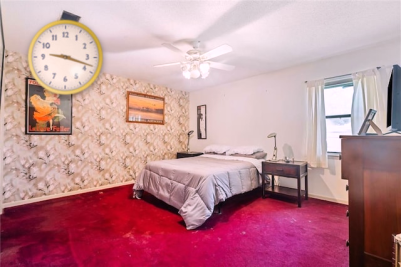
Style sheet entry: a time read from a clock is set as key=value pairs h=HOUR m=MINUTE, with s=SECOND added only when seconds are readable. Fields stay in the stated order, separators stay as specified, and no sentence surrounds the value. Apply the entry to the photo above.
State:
h=9 m=18
